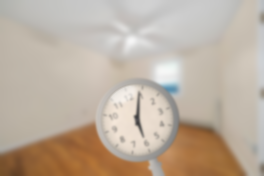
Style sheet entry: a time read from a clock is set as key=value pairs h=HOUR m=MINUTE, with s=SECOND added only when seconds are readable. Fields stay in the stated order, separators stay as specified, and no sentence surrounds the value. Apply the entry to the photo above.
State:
h=6 m=4
